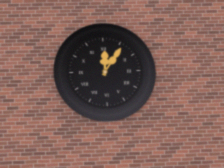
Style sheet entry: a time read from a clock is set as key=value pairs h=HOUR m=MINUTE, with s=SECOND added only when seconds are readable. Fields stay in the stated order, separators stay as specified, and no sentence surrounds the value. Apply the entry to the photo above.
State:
h=12 m=6
